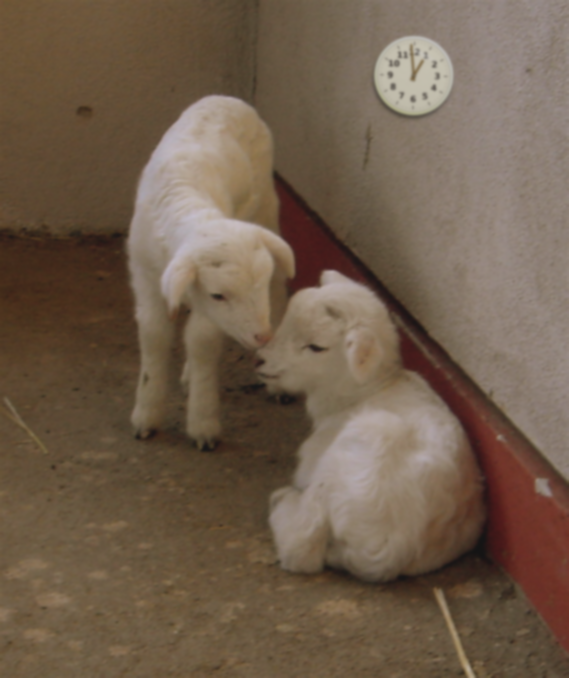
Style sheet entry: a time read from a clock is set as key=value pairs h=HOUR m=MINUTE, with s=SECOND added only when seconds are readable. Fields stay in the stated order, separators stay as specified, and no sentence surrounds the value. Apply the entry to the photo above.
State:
h=12 m=59
